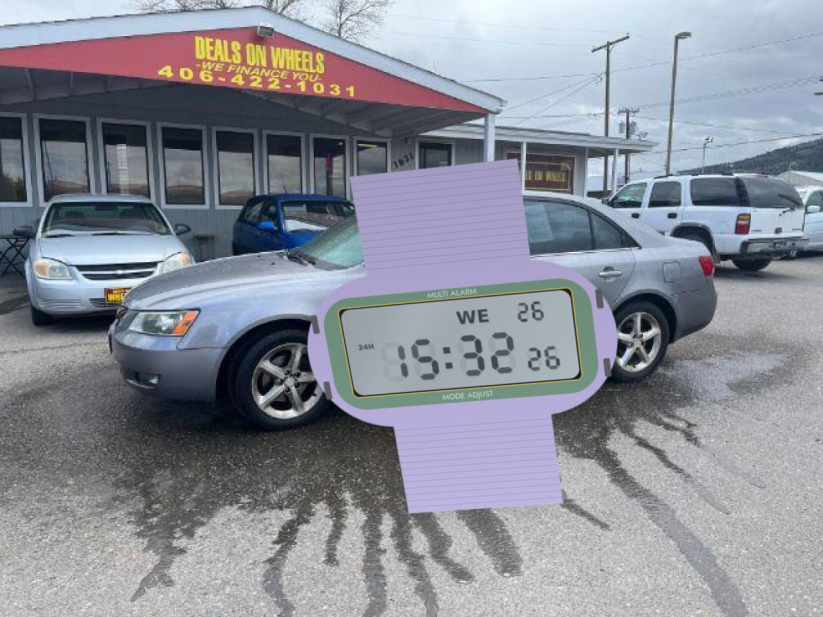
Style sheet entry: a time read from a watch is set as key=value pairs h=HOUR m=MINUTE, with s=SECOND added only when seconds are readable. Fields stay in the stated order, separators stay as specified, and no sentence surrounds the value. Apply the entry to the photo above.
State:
h=15 m=32 s=26
